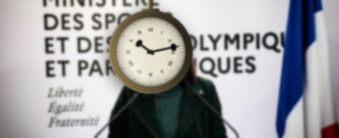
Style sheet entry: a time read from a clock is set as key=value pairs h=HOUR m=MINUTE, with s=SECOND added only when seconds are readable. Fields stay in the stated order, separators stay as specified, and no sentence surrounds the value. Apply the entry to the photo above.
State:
h=10 m=13
